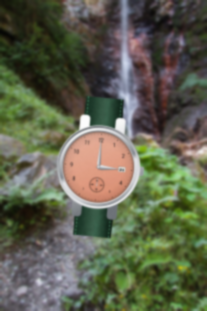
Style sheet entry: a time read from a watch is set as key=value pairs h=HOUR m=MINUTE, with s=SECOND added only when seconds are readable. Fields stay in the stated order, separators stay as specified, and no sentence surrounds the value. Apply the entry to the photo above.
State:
h=3 m=0
